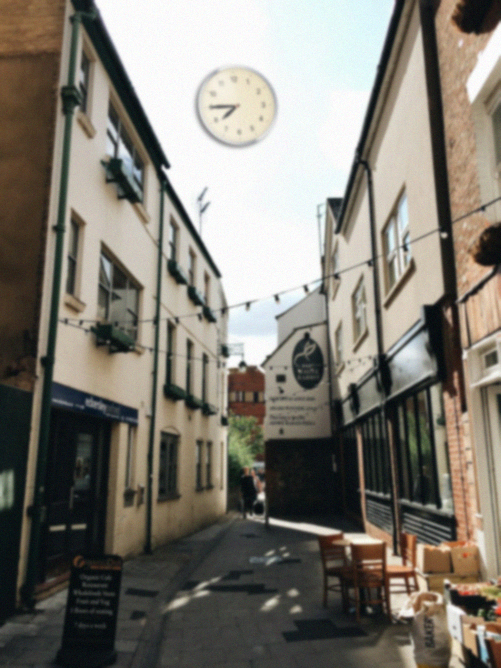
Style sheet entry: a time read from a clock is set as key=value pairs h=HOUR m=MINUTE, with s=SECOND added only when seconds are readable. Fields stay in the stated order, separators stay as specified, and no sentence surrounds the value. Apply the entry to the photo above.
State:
h=7 m=45
